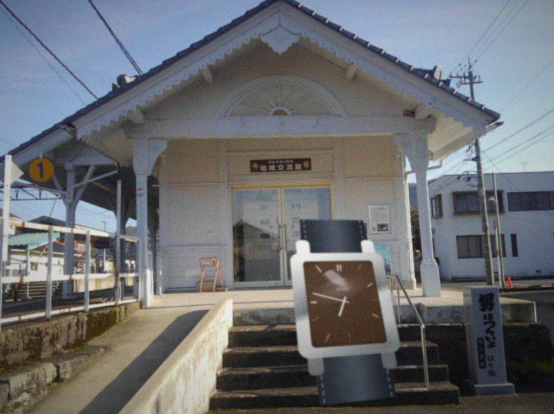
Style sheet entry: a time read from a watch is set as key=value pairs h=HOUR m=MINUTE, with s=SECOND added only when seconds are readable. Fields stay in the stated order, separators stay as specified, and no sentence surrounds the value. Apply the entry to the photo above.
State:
h=6 m=48
